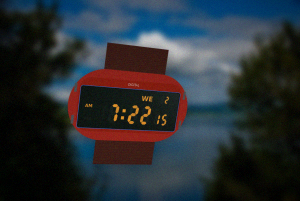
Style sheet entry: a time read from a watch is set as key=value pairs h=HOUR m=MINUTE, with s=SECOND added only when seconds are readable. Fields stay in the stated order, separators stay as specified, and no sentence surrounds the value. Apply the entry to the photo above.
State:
h=7 m=22 s=15
